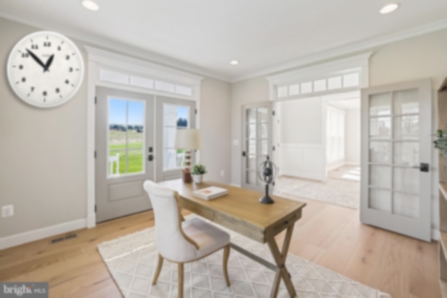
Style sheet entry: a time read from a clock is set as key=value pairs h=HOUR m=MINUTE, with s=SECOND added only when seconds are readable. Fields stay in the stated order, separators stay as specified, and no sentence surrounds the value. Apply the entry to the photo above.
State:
h=12 m=52
